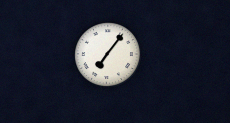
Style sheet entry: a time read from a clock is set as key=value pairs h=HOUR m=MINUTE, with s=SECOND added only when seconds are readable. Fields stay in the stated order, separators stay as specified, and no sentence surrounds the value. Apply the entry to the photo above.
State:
h=7 m=6
